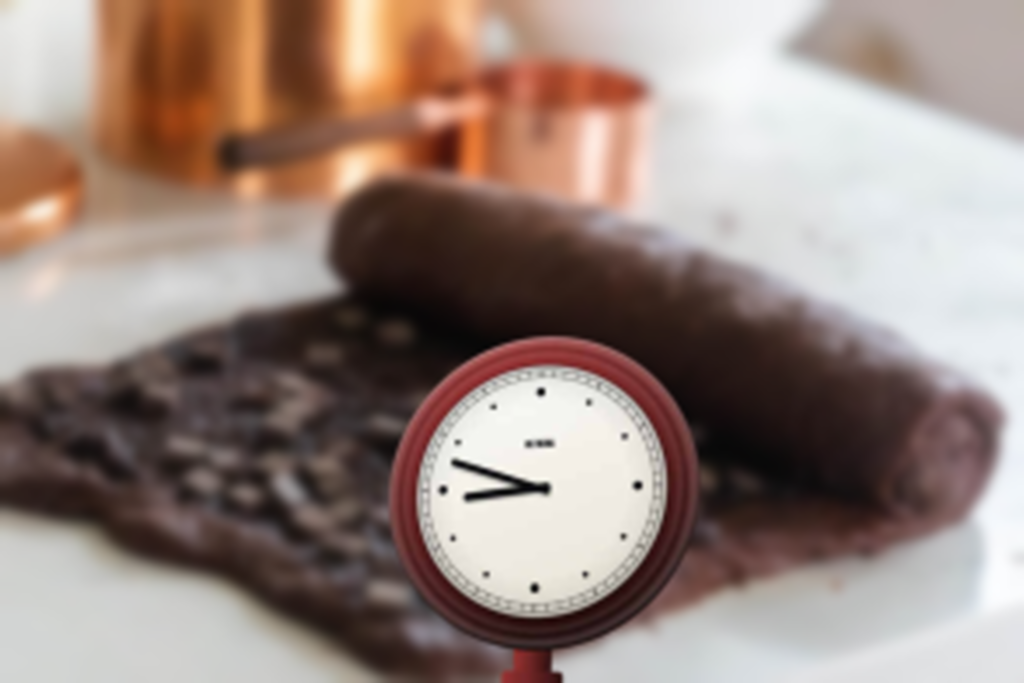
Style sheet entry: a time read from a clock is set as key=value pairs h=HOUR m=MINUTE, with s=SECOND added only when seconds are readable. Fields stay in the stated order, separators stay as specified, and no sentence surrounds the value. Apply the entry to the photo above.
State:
h=8 m=48
